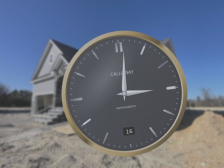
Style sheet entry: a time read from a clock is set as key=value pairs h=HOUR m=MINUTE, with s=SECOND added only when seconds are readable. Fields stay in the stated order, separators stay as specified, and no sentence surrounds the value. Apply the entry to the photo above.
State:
h=3 m=1
